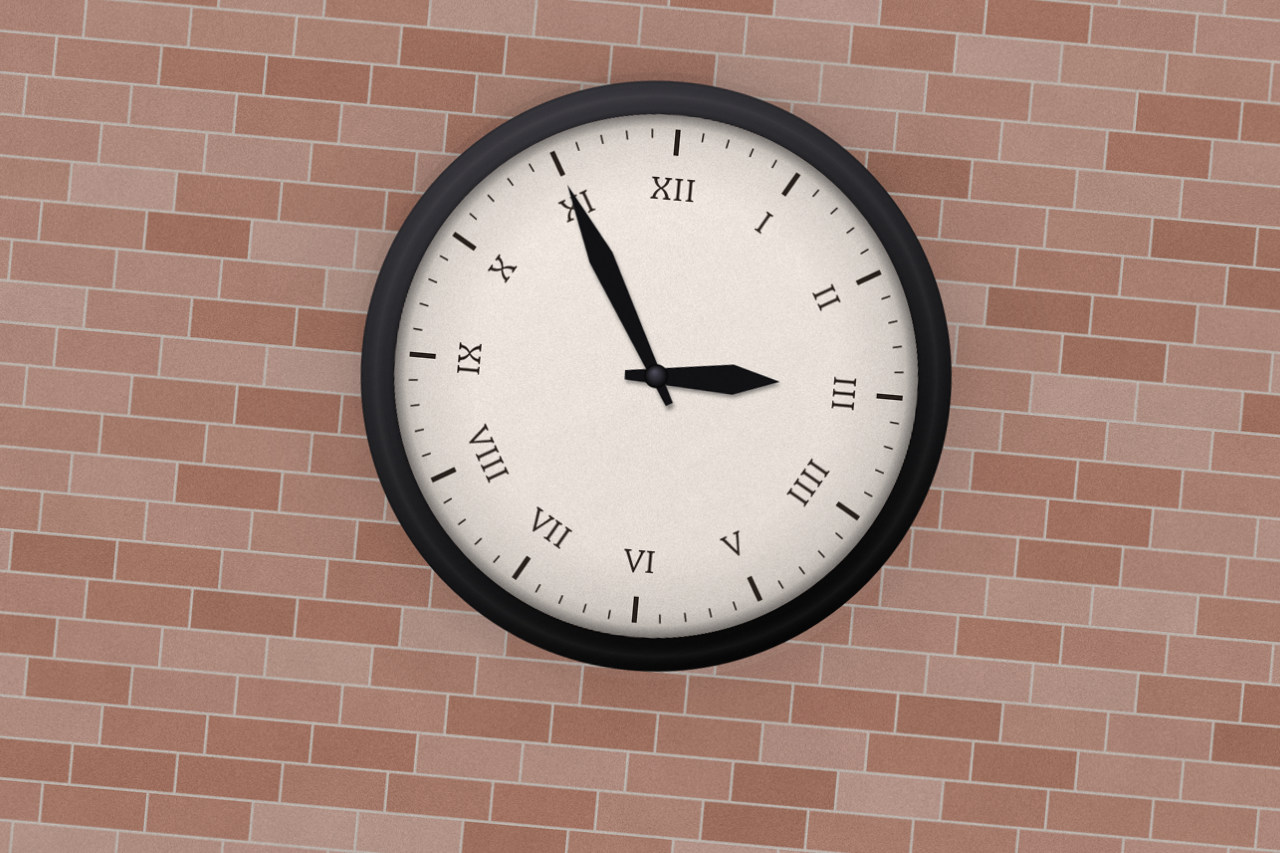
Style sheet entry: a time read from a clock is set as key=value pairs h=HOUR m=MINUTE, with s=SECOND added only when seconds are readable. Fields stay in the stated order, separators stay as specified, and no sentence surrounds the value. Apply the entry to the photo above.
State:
h=2 m=55
